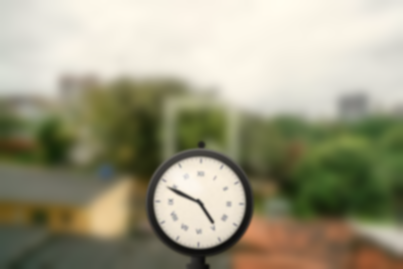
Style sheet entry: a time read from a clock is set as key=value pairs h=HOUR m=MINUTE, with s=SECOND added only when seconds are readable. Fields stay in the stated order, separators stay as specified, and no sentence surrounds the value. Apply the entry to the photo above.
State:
h=4 m=49
